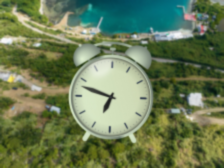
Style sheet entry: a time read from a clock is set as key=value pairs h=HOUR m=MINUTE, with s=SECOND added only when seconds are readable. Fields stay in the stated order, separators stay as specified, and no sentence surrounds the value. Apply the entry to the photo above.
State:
h=6 m=48
